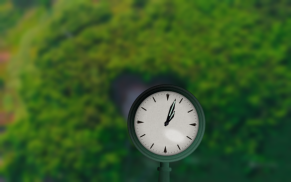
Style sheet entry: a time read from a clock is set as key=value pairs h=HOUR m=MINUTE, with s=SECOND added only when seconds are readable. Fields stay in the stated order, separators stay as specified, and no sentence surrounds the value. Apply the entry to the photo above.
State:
h=1 m=3
